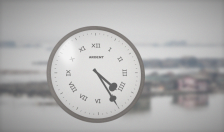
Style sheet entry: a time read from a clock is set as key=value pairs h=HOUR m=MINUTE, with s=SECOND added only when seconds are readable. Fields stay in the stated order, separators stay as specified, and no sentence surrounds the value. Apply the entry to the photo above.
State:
h=4 m=25
